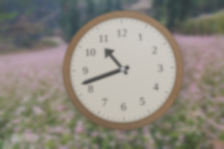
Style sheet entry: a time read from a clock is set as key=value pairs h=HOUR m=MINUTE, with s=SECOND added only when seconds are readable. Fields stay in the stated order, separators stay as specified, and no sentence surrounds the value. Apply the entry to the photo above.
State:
h=10 m=42
